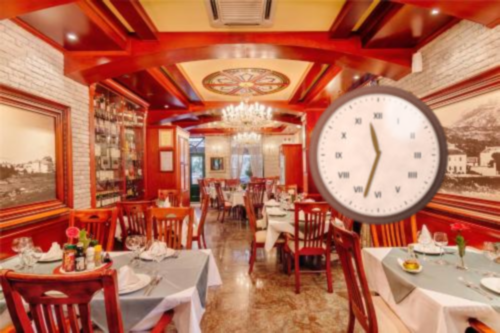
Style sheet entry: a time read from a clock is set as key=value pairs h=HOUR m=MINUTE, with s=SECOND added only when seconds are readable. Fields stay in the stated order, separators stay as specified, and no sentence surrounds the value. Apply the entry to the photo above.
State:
h=11 m=33
